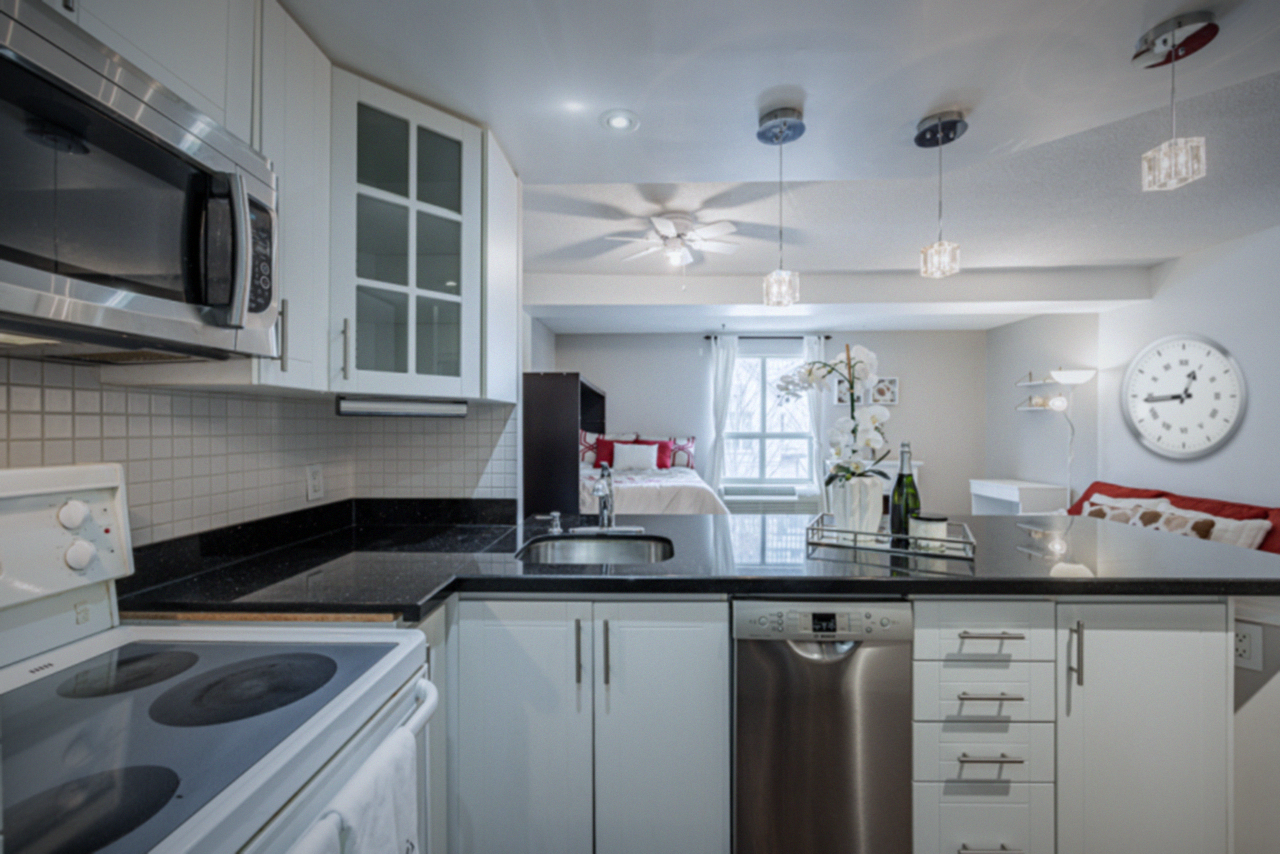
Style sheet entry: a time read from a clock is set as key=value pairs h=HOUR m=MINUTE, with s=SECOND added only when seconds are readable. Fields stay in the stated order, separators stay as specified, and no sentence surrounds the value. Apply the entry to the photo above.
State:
h=12 m=44
